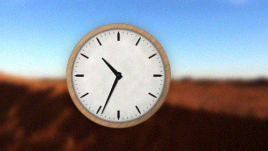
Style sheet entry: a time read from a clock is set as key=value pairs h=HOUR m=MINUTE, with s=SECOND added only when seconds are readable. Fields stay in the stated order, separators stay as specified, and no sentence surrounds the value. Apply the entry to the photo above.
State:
h=10 m=34
